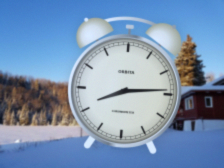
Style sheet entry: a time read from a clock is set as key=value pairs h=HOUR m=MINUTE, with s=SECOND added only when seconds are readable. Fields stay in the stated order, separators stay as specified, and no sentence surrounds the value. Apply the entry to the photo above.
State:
h=8 m=14
